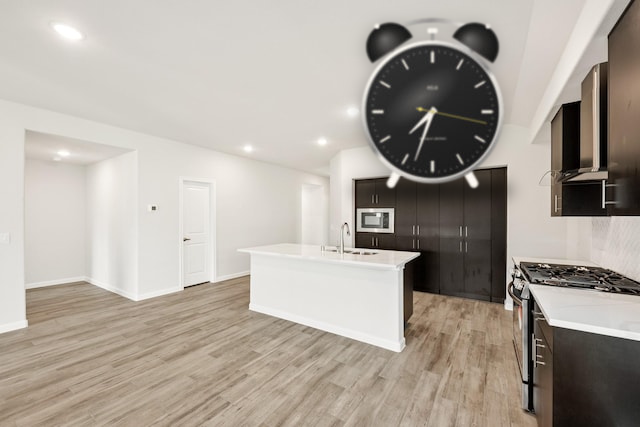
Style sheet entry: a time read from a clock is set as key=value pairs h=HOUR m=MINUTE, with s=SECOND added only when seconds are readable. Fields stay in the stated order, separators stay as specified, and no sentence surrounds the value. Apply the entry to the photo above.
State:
h=7 m=33 s=17
